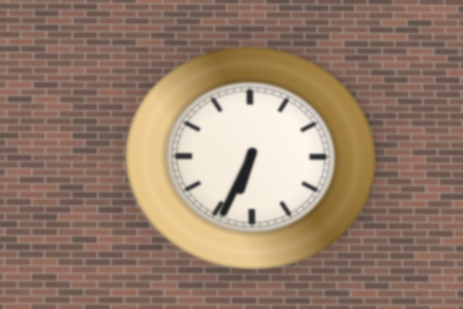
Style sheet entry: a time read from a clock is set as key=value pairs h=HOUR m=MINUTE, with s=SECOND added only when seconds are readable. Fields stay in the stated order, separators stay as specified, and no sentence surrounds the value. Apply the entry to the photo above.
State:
h=6 m=34
